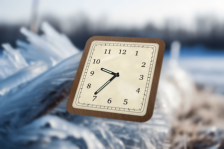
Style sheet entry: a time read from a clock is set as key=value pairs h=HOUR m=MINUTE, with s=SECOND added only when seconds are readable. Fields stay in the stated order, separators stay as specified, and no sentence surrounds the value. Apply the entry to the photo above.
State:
h=9 m=36
